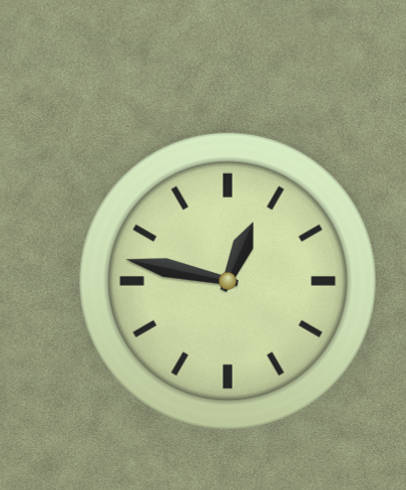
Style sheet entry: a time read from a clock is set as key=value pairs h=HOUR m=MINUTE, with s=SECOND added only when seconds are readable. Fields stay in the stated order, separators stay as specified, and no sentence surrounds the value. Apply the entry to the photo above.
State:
h=12 m=47
